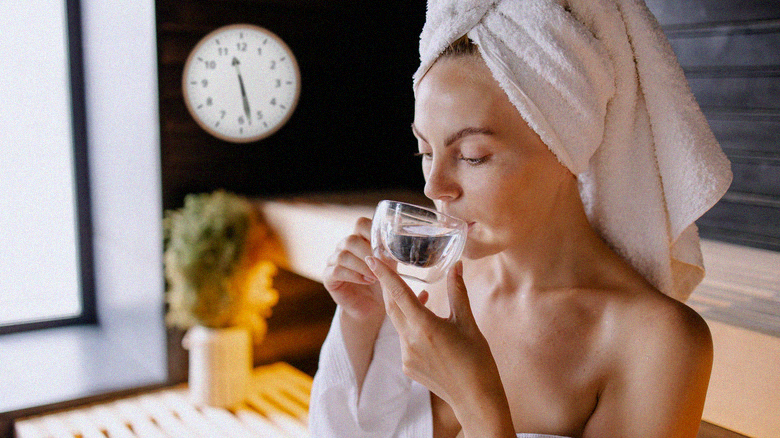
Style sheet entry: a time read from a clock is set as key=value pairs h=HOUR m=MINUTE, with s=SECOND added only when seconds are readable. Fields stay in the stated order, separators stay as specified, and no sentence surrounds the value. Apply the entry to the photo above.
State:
h=11 m=28
